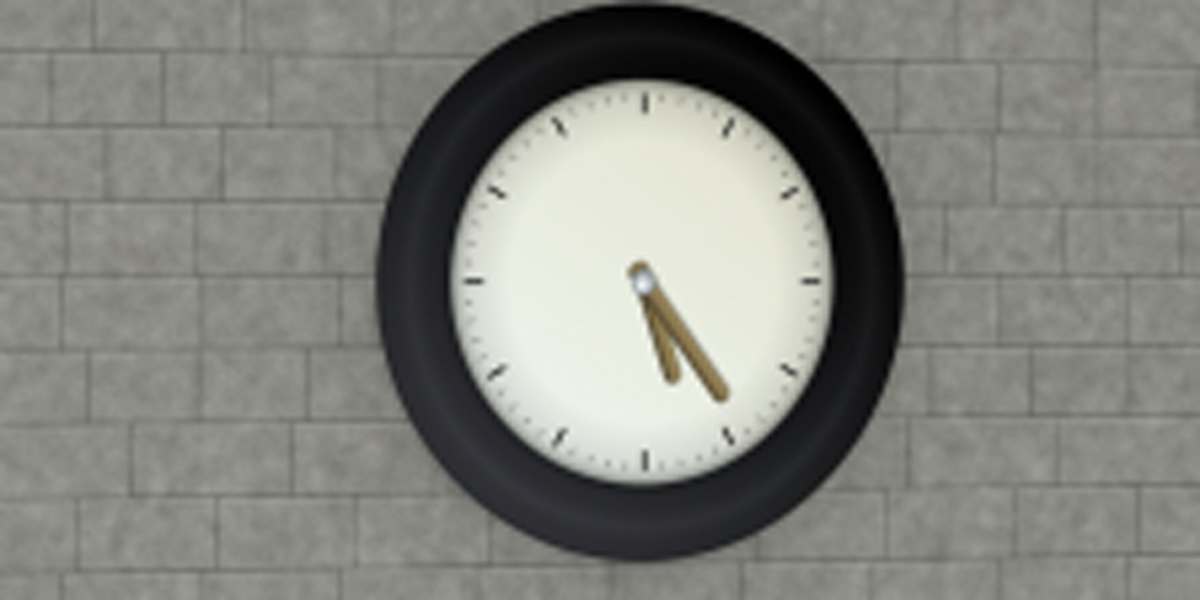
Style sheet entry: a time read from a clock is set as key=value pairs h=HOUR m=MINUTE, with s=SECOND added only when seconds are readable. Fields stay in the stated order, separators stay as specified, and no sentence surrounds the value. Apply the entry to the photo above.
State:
h=5 m=24
